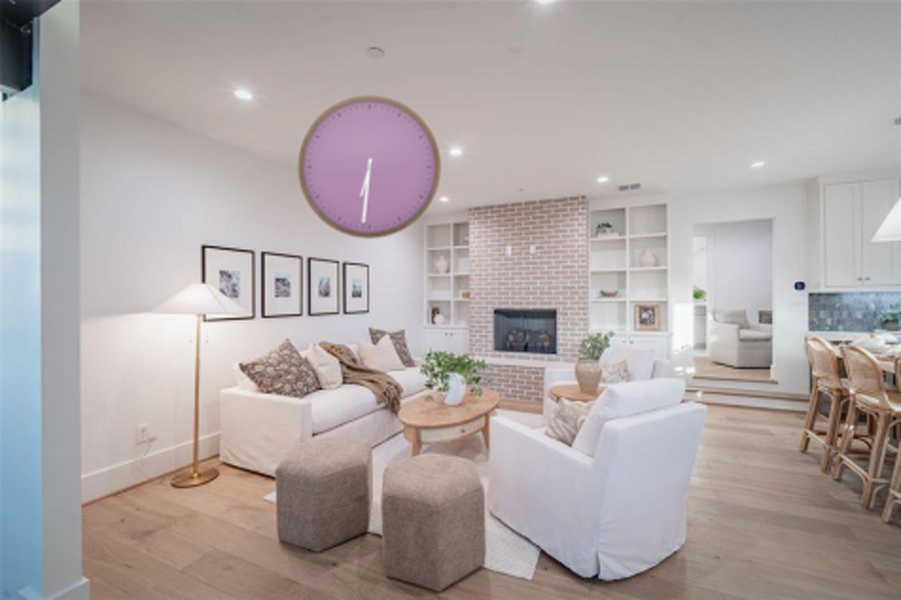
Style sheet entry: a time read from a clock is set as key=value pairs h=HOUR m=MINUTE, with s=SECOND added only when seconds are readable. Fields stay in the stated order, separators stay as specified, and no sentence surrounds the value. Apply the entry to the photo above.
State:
h=6 m=31
